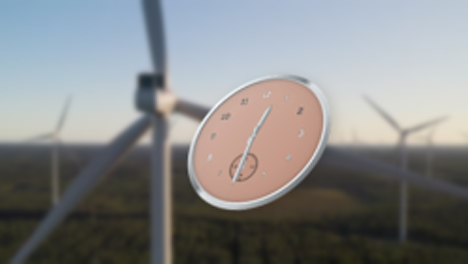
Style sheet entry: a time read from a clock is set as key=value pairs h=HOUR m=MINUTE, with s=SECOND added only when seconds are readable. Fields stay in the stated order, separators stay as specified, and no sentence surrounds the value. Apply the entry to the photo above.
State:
h=12 m=31
